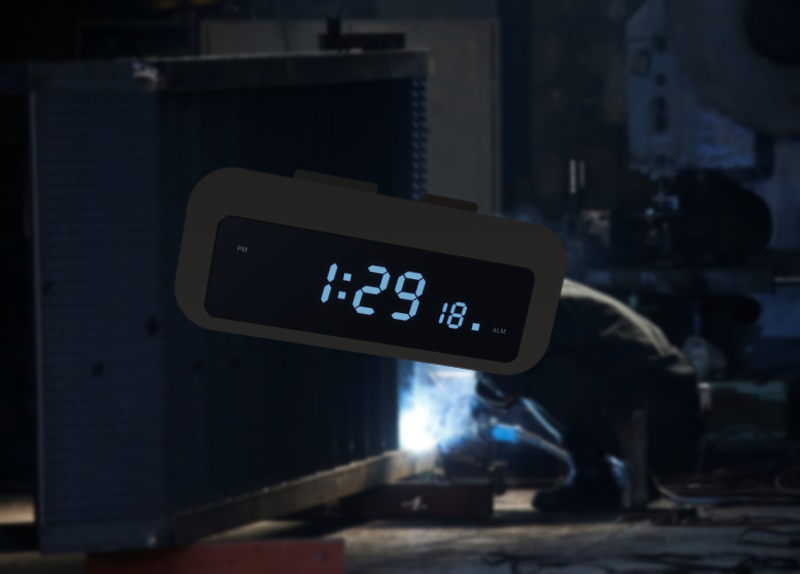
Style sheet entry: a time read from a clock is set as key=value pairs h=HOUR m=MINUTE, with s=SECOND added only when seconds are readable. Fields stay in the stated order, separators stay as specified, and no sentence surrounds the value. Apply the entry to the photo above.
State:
h=1 m=29 s=18
